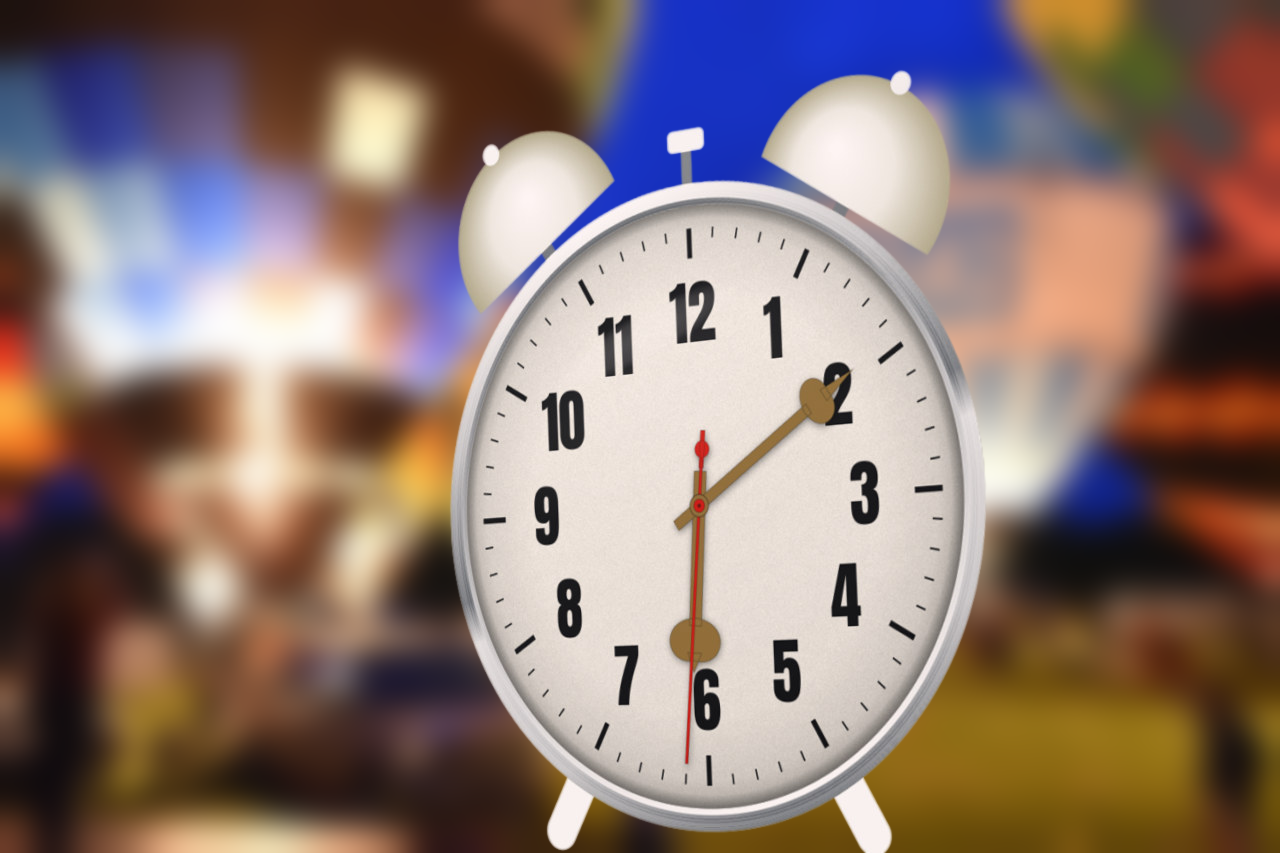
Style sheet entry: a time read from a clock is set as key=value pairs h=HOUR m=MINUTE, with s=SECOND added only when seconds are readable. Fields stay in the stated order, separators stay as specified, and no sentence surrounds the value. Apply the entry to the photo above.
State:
h=6 m=9 s=31
